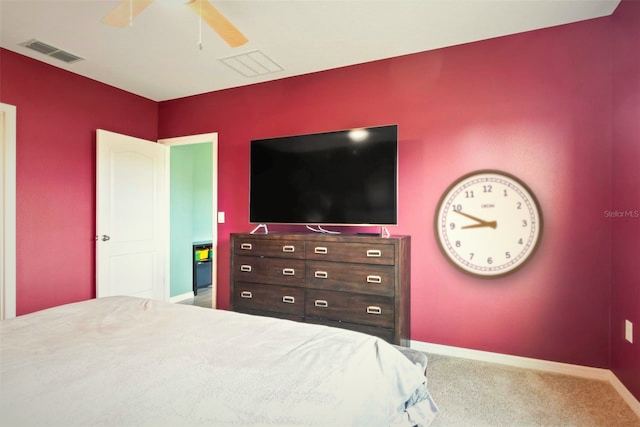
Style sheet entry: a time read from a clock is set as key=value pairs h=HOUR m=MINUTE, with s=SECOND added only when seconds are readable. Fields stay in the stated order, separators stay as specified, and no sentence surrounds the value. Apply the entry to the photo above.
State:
h=8 m=49
